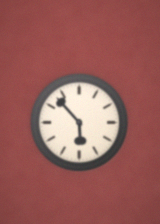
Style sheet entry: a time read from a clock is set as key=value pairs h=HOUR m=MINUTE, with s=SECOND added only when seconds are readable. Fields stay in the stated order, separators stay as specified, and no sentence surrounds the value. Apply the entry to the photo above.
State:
h=5 m=53
